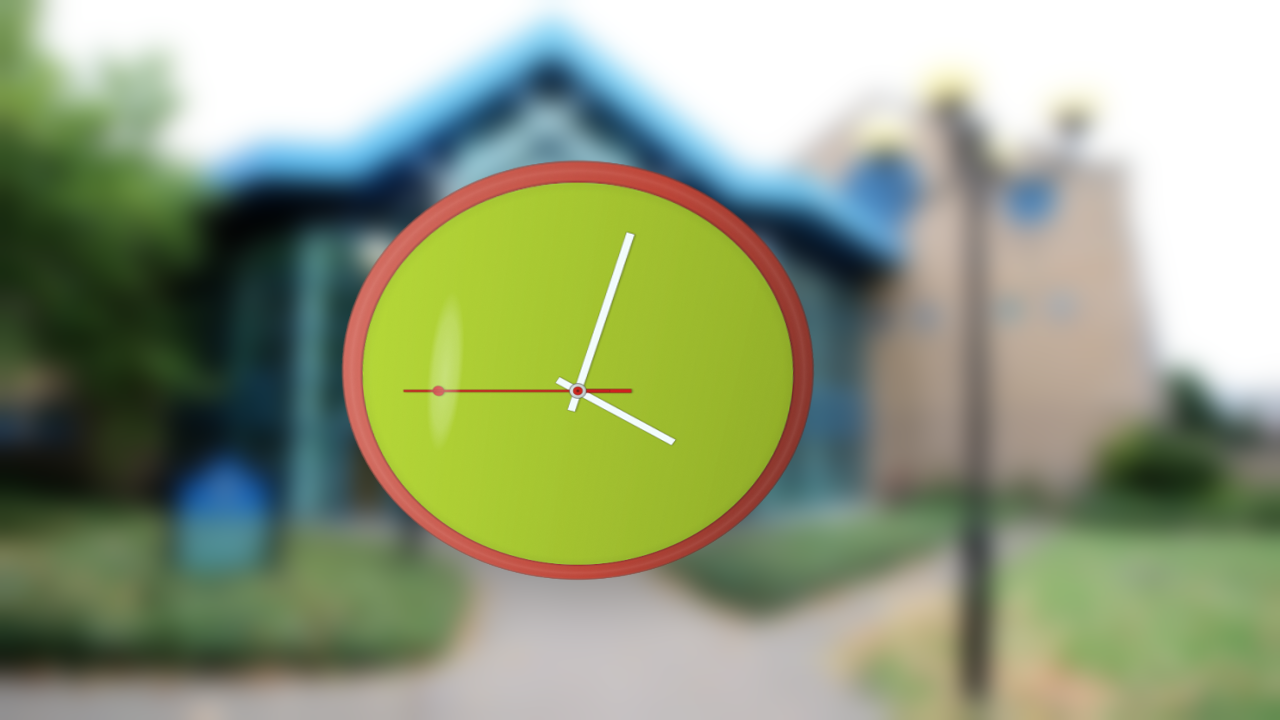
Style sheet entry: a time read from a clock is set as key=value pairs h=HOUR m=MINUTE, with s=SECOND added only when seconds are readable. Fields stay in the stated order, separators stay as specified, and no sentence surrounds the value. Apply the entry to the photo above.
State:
h=4 m=2 s=45
